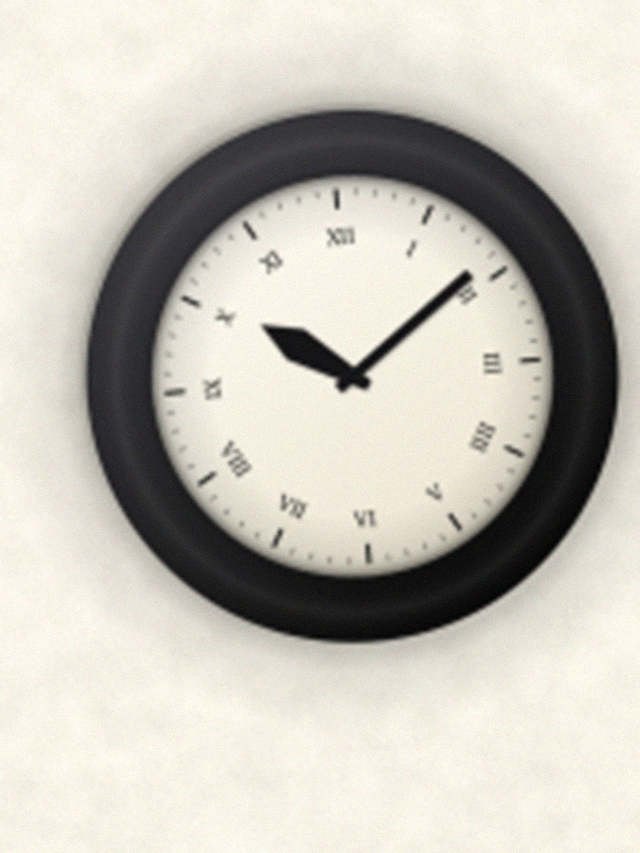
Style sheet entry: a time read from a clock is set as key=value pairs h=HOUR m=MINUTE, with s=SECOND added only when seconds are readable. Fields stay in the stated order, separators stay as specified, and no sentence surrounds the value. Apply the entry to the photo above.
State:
h=10 m=9
